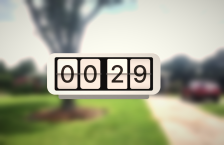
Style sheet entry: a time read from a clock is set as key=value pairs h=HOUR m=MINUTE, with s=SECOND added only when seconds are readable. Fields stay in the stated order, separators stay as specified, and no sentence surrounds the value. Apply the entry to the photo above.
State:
h=0 m=29
